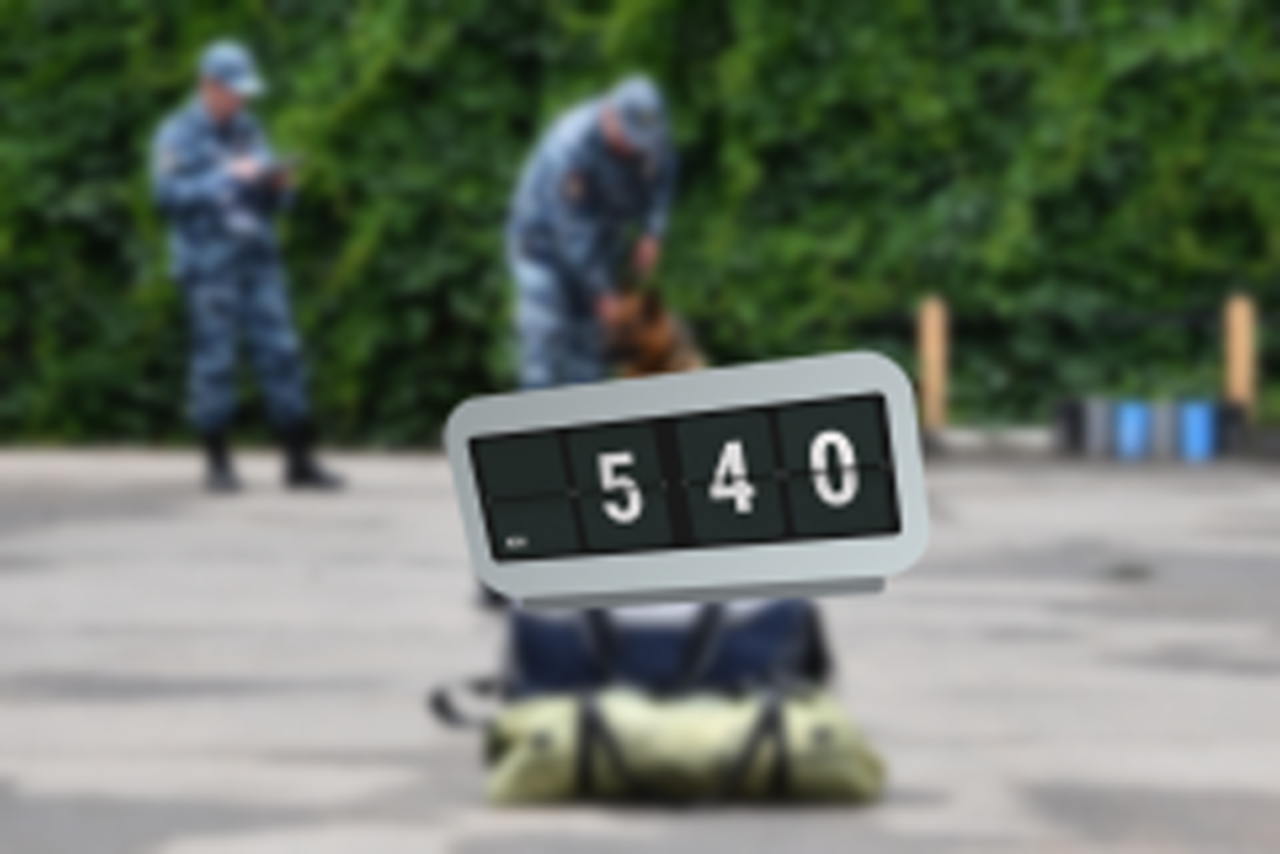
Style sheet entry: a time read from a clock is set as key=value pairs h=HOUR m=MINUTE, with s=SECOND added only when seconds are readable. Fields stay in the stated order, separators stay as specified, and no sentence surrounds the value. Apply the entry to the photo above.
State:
h=5 m=40
